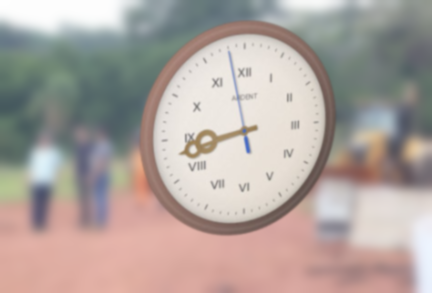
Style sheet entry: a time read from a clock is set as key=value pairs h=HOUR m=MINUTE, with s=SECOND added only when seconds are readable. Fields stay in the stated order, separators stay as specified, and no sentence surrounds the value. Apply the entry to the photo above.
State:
h=8 m=42 s=58
